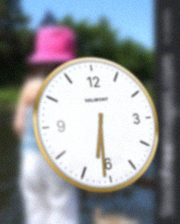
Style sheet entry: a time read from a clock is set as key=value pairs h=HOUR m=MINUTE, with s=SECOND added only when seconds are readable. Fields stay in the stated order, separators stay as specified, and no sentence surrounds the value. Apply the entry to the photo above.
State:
h=6 m=31
